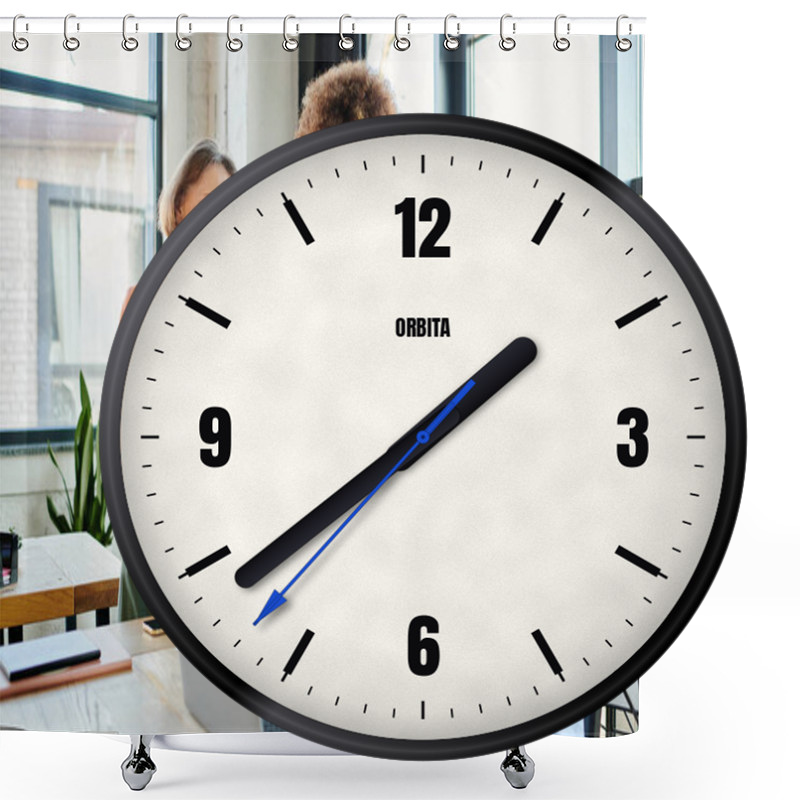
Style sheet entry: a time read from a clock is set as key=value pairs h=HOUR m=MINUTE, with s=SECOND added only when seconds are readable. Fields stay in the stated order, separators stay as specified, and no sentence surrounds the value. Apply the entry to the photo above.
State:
h=1 m=38 s=37
